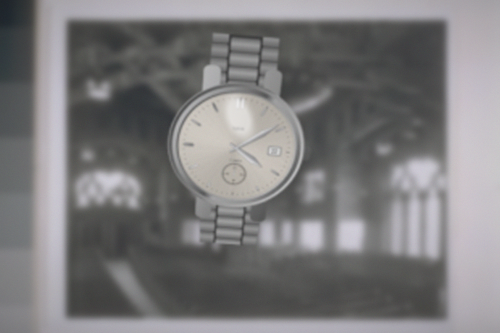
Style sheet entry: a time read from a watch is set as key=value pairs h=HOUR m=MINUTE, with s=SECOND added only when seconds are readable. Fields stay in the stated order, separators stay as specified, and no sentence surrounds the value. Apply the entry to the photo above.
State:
h=4 m=9
